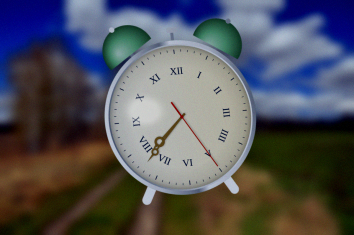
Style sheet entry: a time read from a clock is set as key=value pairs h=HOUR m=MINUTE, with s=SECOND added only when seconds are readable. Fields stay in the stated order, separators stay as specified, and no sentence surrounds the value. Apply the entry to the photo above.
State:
h=7 m=37 s=25
